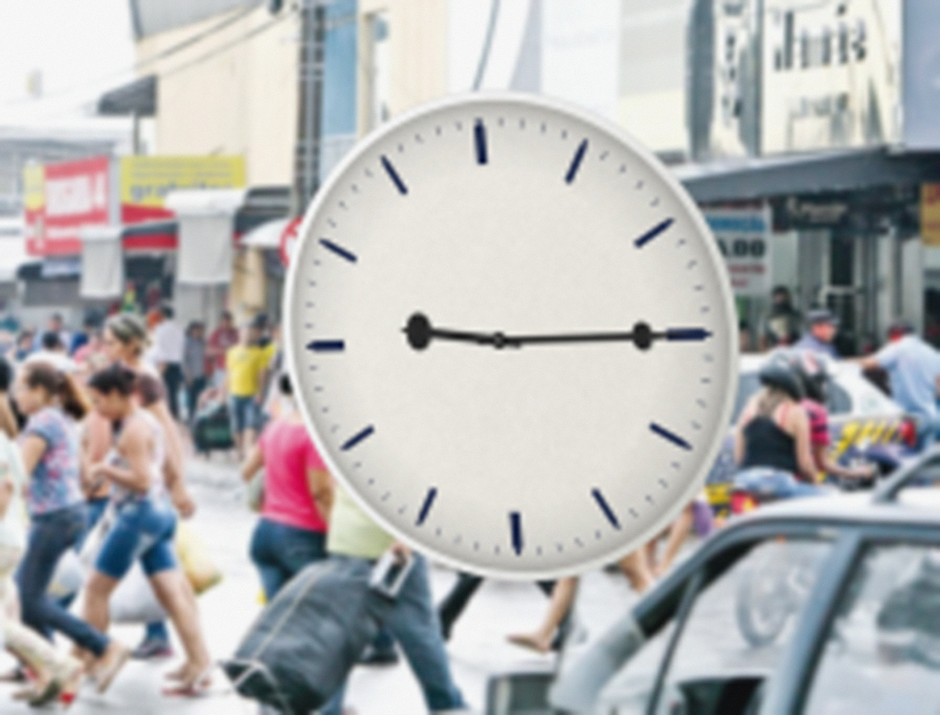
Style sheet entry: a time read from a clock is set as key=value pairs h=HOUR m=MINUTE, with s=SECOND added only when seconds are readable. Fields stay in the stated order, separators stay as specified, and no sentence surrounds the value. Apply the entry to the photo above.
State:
h=9 m=15
